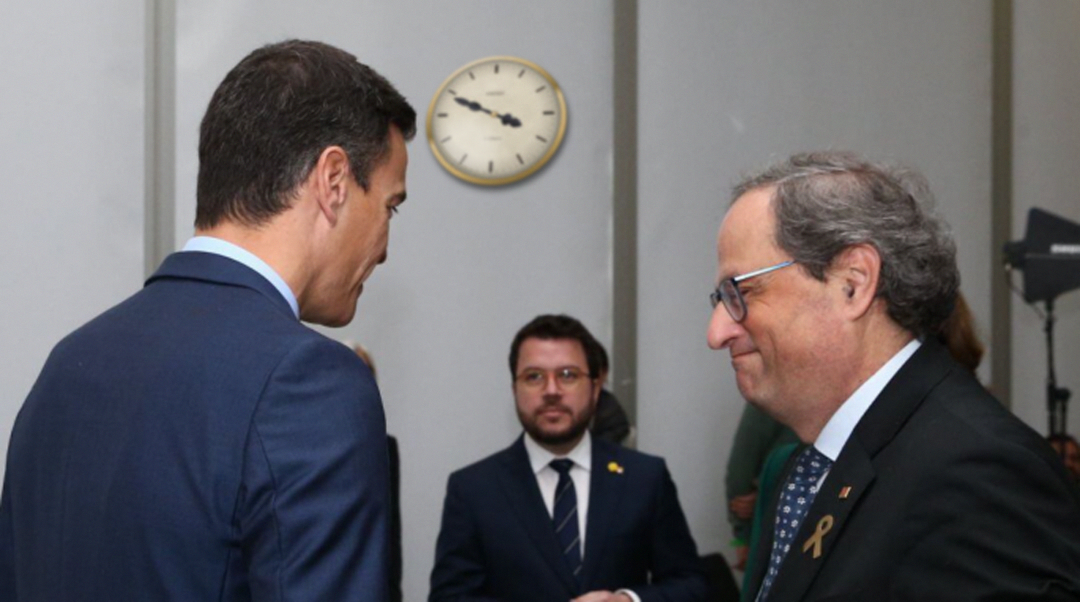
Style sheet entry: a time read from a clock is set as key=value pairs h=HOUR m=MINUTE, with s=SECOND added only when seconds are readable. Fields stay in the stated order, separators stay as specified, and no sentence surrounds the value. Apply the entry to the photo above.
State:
h=3 m=49
